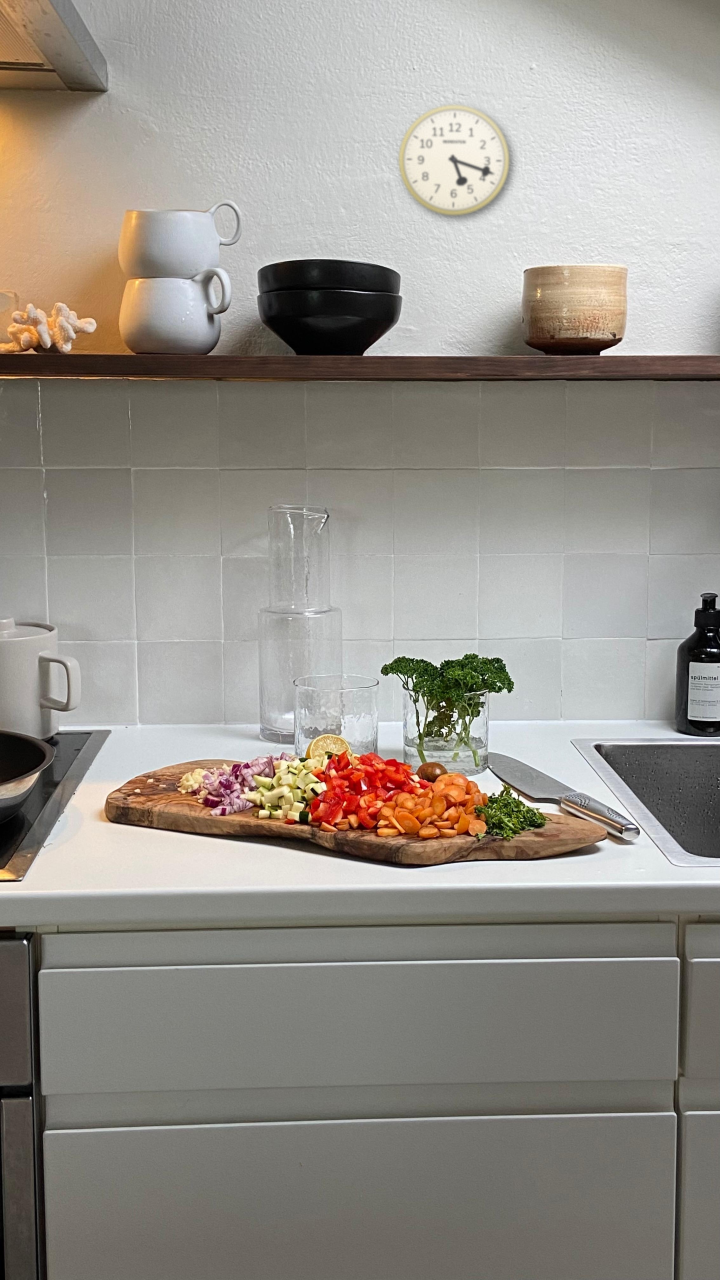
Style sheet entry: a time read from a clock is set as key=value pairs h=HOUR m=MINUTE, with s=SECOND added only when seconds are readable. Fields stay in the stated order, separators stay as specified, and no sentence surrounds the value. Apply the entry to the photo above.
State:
h=5 m=18
